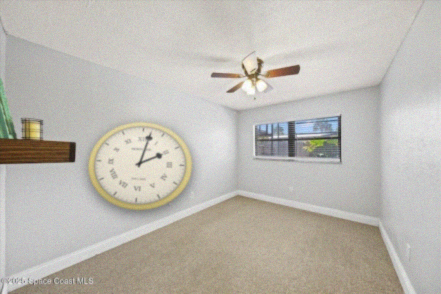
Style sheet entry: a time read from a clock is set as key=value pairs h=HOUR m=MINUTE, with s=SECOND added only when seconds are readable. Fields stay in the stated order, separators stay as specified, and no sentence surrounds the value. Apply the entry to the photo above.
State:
h=2 m=2
